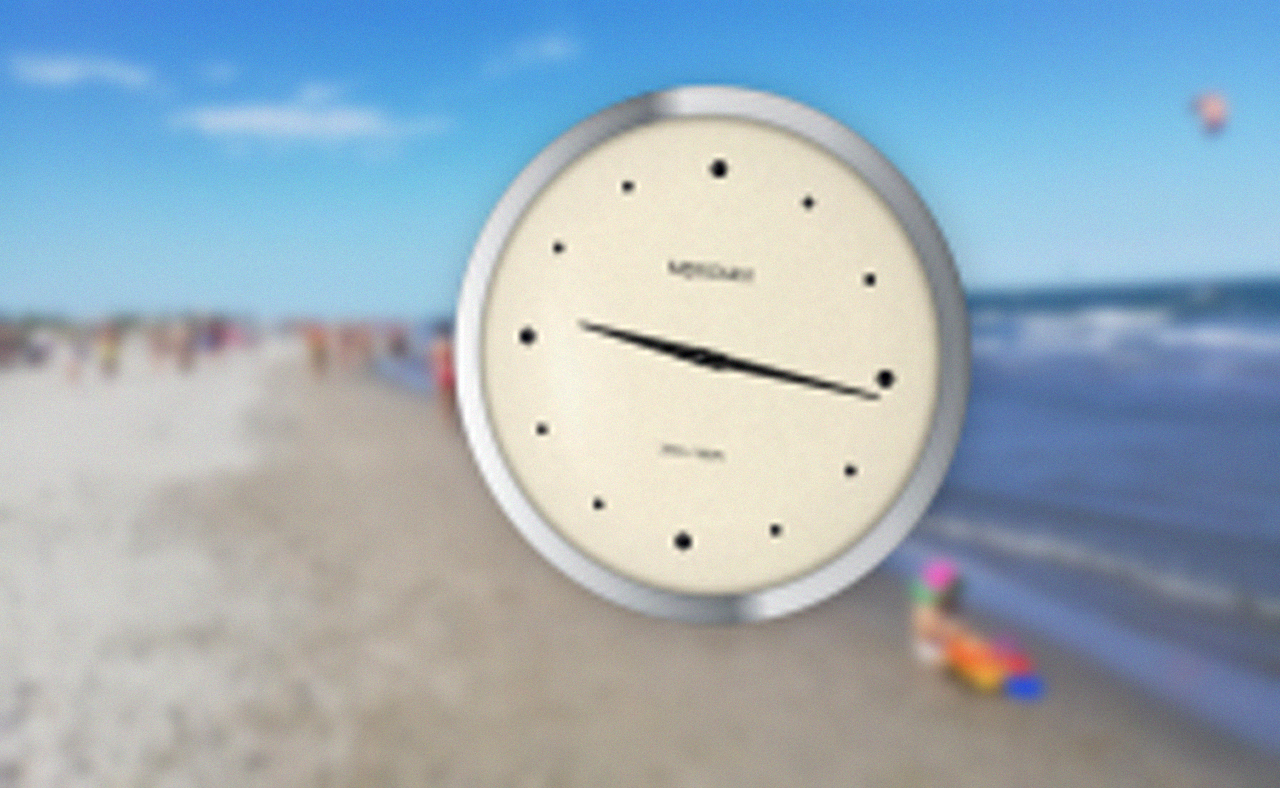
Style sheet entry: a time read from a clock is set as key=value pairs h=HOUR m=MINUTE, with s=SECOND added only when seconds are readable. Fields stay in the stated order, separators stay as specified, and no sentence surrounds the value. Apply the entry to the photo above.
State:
h=9 m=16
